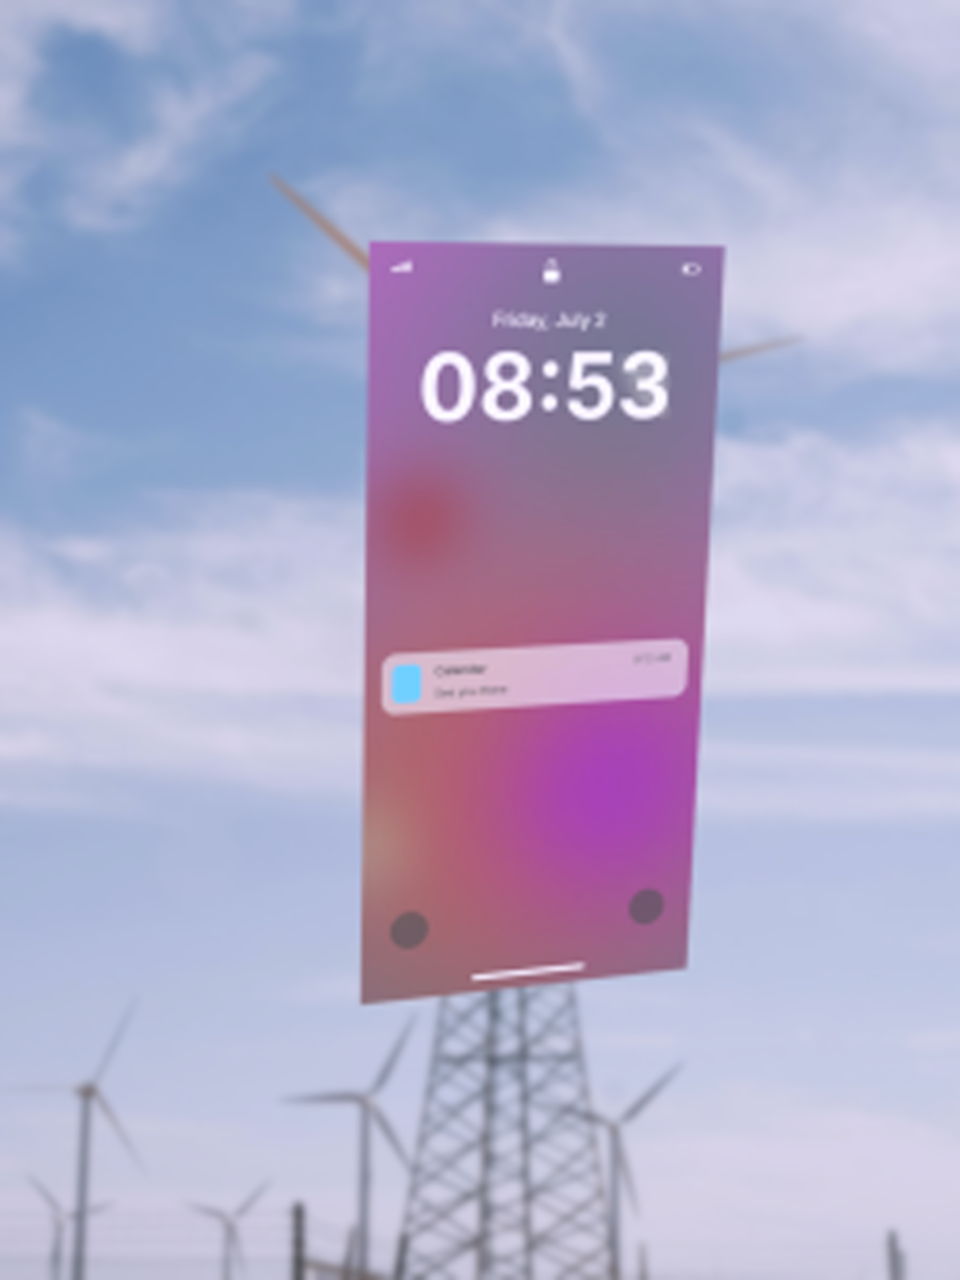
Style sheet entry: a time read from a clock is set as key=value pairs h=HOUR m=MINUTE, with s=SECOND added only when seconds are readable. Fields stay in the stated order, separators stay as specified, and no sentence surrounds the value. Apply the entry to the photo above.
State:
h=8 m=53
